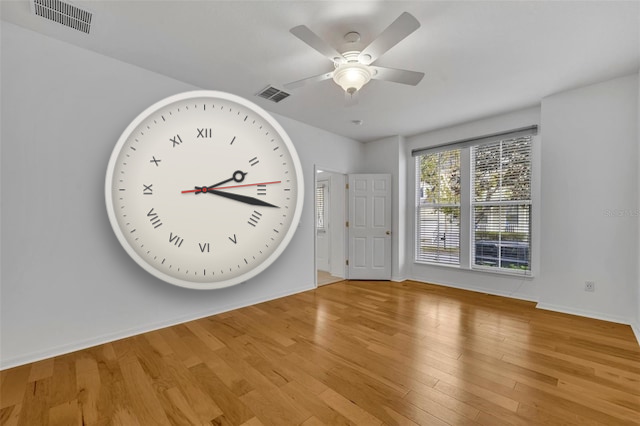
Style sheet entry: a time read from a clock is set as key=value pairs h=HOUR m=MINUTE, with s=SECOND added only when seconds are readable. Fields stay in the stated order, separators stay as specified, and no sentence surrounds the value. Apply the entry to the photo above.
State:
h=2 m=17 s=14
